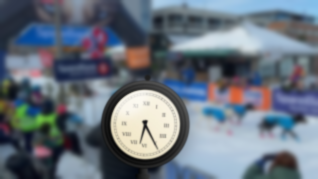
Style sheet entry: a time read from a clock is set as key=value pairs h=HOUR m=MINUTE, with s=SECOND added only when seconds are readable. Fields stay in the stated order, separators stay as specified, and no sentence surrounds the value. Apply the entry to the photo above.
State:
h=6 m=25
